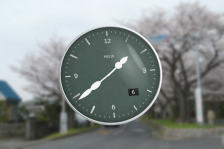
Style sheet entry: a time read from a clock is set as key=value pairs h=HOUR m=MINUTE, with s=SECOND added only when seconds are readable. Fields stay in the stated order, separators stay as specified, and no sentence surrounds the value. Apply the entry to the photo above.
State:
h=1 m=39
